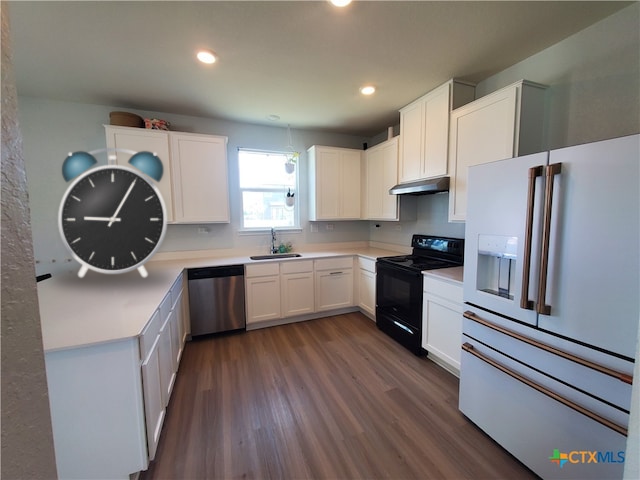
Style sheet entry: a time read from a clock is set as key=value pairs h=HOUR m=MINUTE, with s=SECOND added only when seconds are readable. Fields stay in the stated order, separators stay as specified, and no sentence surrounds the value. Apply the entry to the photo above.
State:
h=9 m=5
